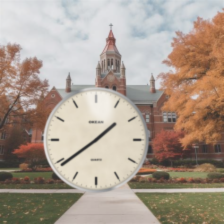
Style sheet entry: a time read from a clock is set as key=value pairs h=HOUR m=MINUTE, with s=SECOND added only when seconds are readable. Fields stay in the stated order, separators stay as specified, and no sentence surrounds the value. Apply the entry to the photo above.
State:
h=1 m=39
